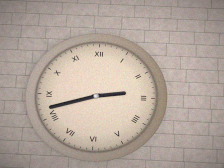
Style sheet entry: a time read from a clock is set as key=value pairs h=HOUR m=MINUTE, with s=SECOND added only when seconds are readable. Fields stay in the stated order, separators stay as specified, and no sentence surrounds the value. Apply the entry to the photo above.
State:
h=2 m=42
